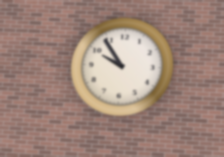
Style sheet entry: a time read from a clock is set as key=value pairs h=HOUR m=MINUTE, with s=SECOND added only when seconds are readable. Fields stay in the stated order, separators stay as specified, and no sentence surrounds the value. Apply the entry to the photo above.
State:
h=9 m=54
